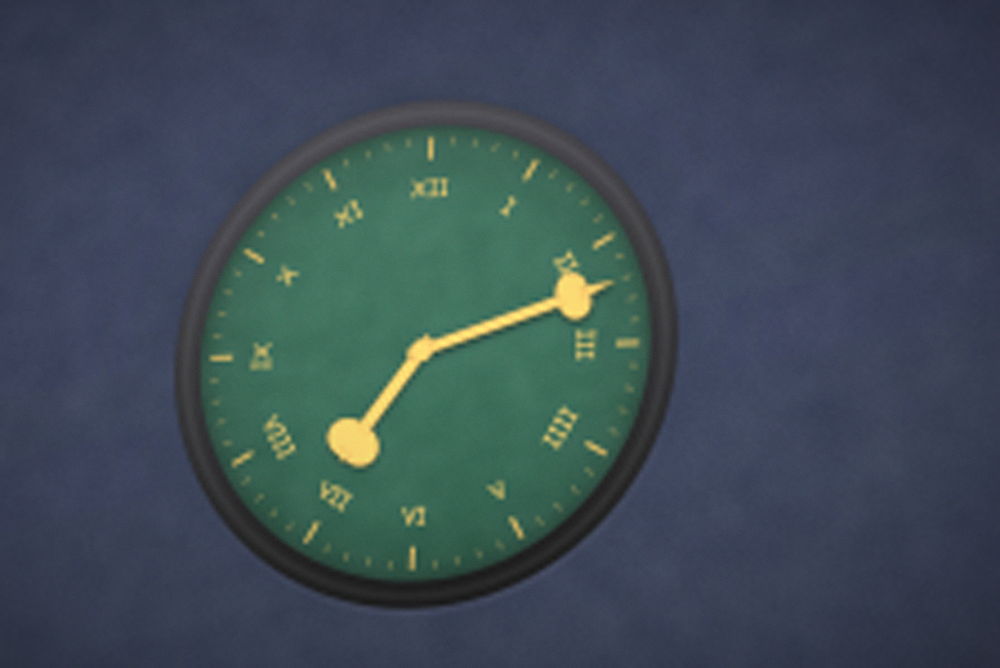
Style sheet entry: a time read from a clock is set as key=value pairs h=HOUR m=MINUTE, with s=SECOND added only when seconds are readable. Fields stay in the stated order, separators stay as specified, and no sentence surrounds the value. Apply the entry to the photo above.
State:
h=7 m=12
